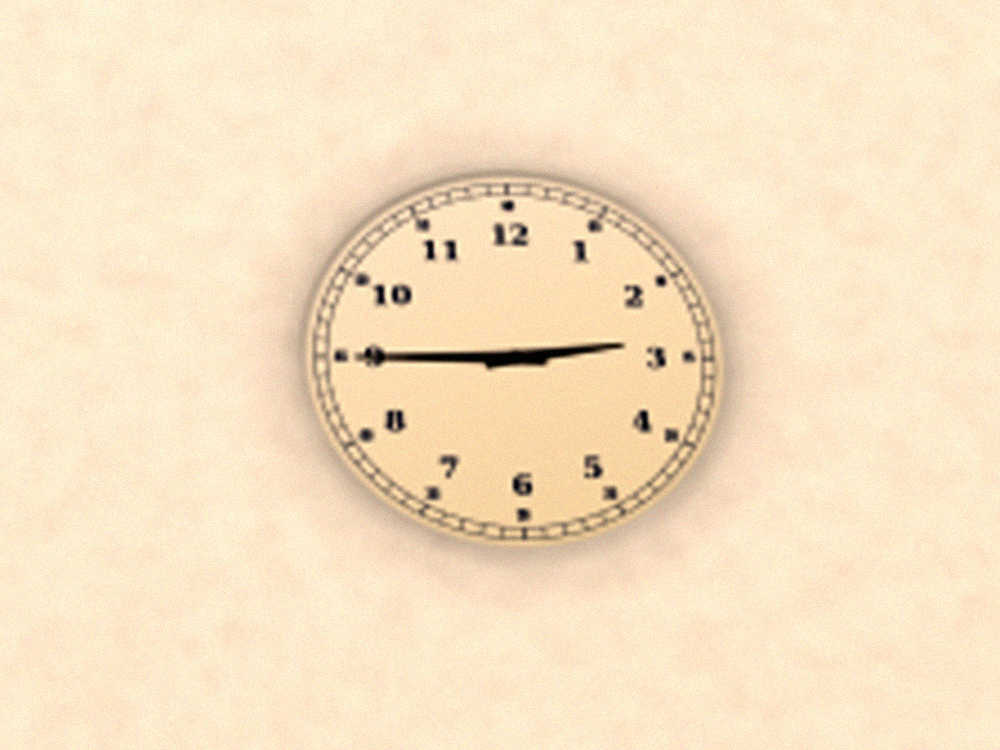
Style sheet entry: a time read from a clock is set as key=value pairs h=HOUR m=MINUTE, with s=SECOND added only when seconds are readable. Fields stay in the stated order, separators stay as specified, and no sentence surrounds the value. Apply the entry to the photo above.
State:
h=2 m=45
